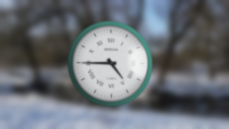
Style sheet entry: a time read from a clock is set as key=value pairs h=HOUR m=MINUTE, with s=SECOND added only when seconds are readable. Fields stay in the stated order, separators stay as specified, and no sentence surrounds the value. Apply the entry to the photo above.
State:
h=4 m=45
